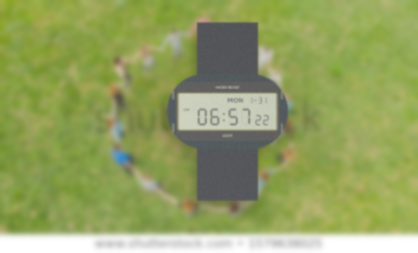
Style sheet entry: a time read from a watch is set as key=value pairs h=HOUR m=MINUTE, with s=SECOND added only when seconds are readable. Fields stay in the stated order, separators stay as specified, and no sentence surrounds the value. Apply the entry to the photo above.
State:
h=6 m=57 s=22
